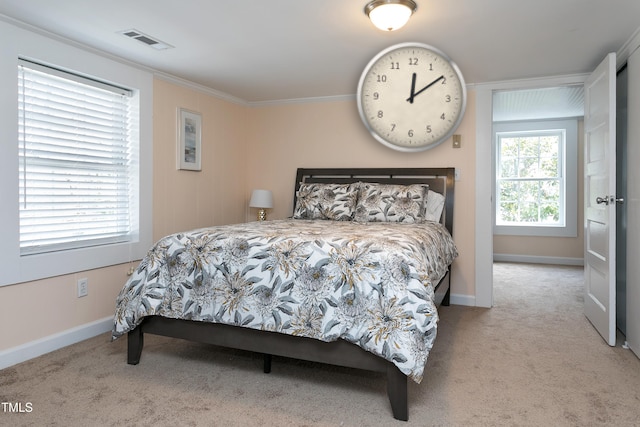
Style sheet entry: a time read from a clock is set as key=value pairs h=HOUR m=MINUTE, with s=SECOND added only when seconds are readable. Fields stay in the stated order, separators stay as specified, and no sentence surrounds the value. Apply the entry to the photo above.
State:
h=12 m=9
